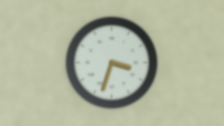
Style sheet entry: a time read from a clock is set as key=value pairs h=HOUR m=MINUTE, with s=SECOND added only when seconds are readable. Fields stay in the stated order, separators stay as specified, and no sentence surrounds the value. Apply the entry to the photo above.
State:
h=3 m=33
